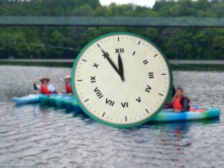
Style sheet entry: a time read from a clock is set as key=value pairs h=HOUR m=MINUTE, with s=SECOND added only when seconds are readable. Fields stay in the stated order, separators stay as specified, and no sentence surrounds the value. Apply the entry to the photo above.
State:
h=11 m=55
